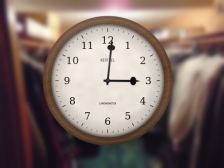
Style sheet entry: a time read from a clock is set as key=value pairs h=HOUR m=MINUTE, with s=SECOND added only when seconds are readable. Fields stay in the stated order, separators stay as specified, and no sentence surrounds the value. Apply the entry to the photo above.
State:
h=3 m=1
